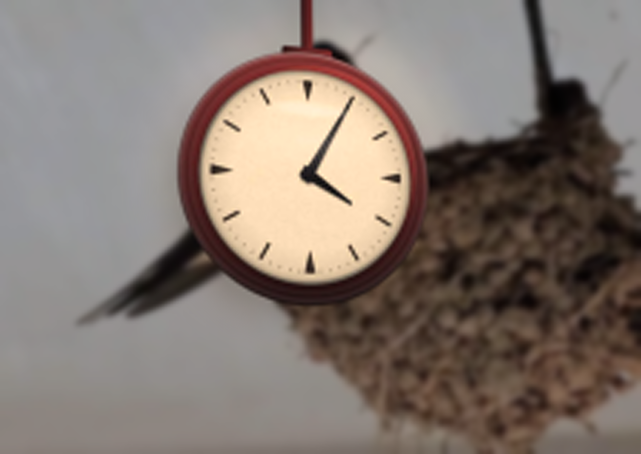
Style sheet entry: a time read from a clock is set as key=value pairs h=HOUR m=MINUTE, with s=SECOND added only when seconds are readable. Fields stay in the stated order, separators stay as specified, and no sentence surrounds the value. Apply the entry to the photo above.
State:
h=4 m=5
